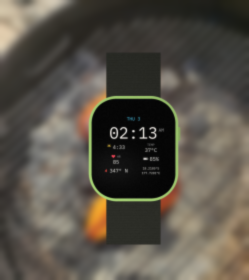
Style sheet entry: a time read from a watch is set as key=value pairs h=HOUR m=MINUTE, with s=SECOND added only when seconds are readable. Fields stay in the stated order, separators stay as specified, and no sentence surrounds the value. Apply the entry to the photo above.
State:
h=2 m=13
